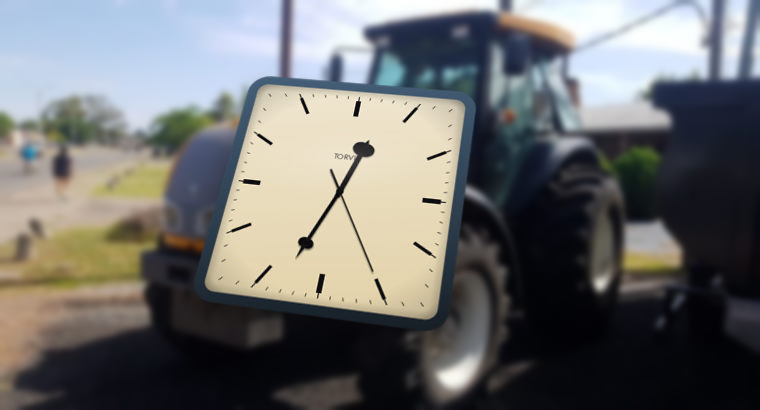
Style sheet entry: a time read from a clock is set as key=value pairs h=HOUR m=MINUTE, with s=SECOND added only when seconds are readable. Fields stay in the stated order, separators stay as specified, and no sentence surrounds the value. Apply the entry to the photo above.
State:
h=12 m=33 s=25
